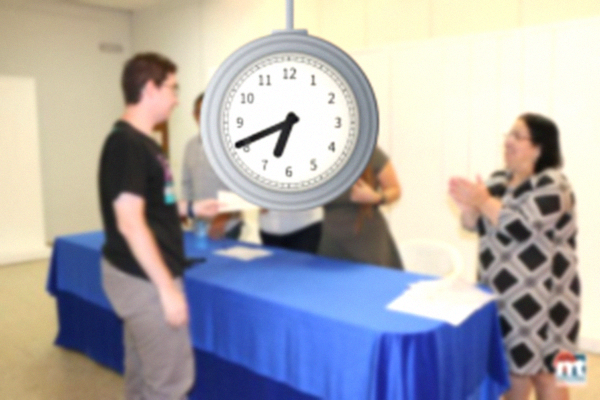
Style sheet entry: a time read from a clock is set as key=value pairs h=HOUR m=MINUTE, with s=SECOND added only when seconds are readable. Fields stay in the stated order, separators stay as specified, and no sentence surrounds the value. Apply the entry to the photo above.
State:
h=6 m=41
